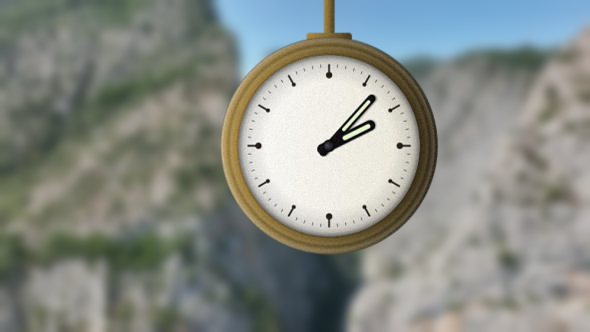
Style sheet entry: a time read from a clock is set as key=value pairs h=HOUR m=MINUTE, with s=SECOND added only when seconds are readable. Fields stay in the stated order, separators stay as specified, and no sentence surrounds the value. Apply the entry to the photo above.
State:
h=2 m=7
